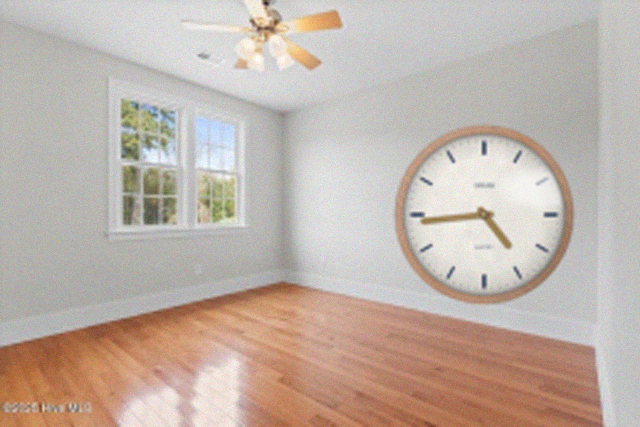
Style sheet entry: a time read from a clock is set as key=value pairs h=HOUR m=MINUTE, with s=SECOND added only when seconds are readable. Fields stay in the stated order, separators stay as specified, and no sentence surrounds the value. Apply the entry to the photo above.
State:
h=4 m=44
